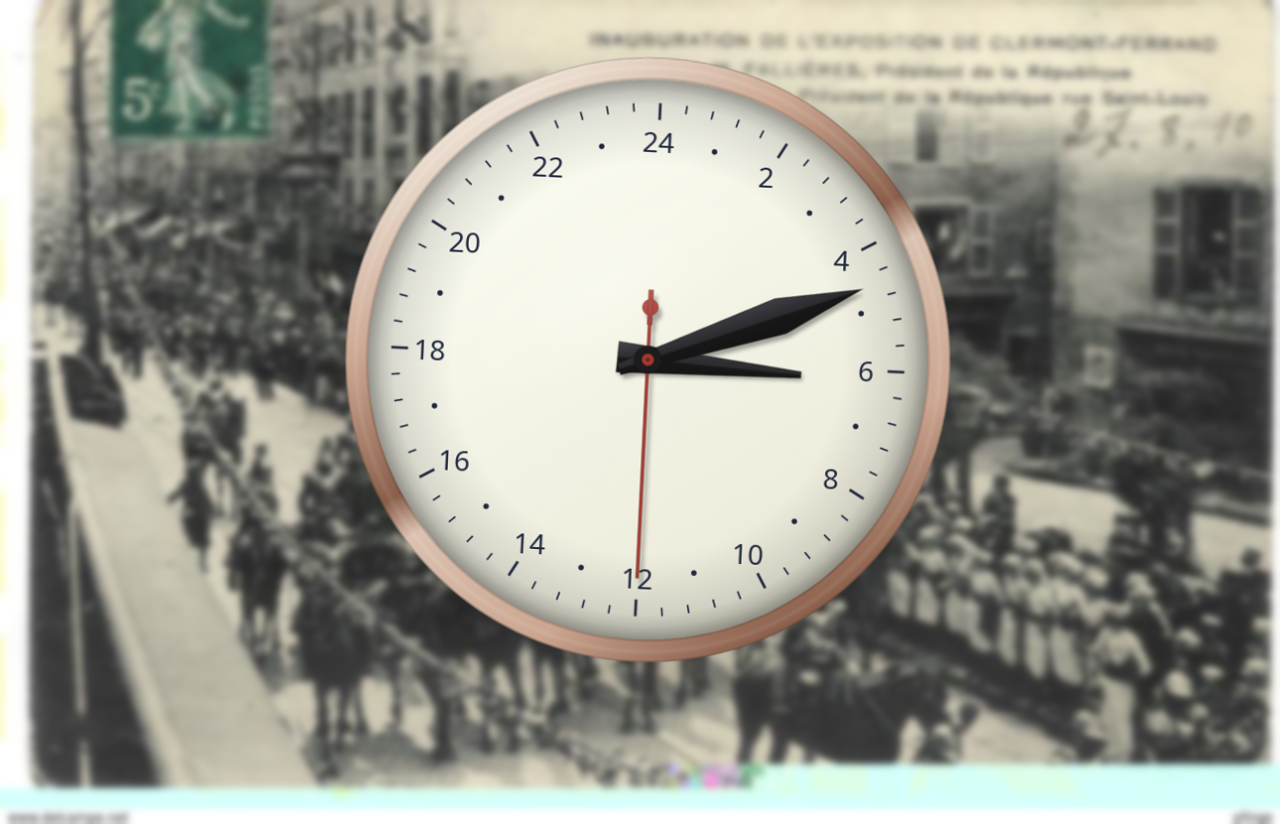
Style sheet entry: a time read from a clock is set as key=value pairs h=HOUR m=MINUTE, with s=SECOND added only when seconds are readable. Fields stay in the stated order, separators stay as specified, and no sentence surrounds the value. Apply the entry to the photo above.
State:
h=6 m=11 s=30
